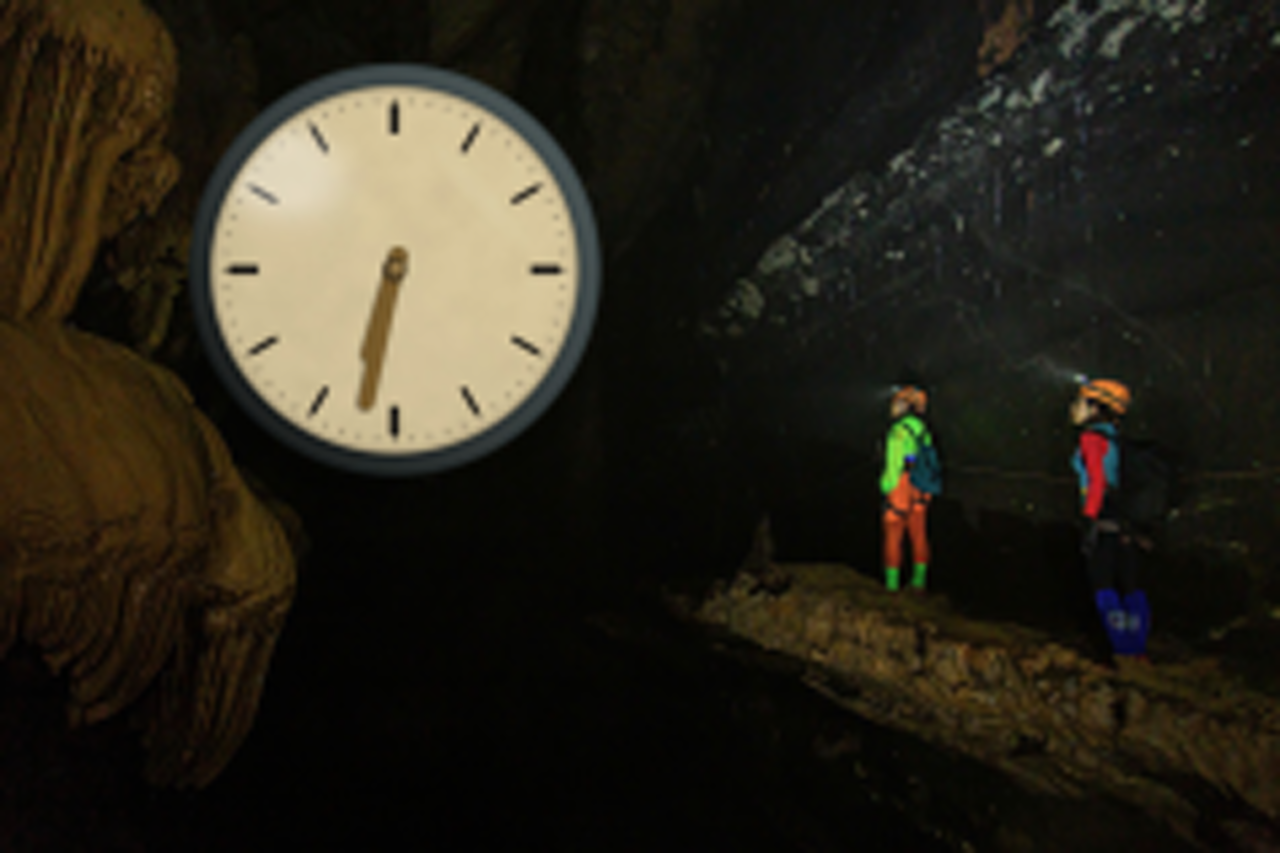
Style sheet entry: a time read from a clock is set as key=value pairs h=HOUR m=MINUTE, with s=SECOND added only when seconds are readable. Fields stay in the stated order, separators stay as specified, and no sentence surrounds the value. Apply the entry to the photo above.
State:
h=6 m=32
